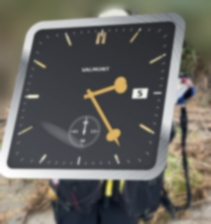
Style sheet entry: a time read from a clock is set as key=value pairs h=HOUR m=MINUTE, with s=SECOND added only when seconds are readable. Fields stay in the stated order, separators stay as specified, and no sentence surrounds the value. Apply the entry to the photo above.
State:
h=2 m=24
